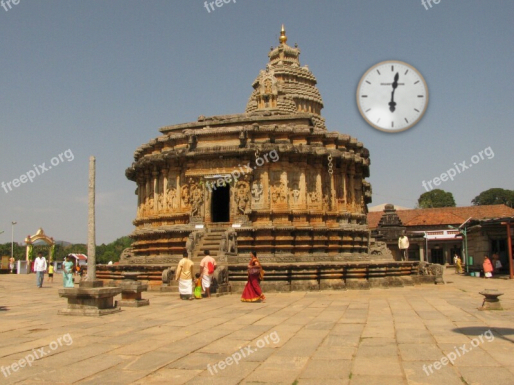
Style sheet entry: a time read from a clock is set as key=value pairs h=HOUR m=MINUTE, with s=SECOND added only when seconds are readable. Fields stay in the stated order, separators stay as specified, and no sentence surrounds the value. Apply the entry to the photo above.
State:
h=6 m=2
